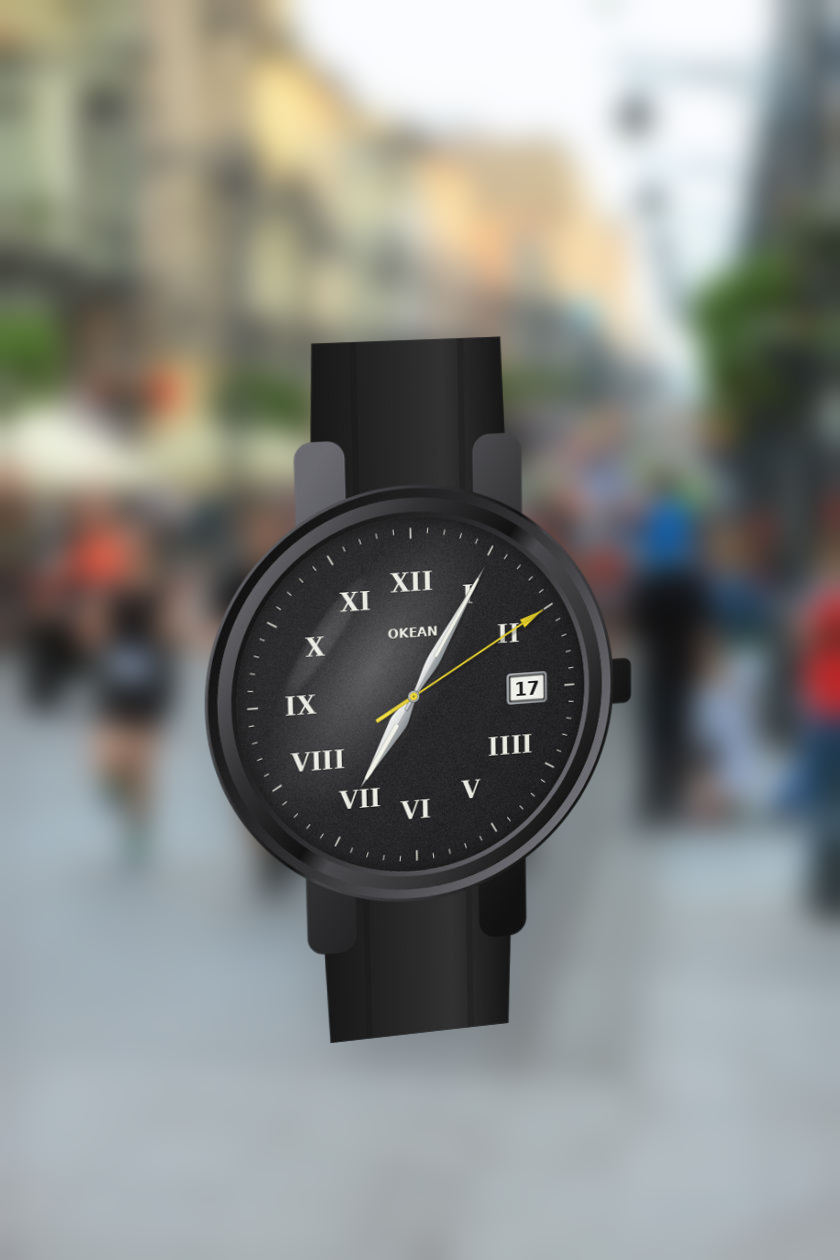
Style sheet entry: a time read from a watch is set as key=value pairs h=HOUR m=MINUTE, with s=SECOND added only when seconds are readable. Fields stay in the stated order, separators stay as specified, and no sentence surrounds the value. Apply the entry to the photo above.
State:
h=7 m=5 s=10
